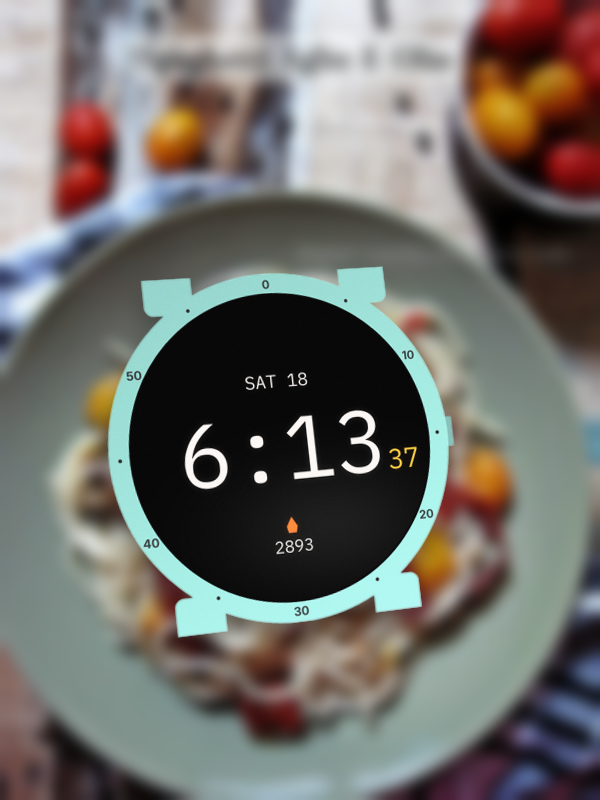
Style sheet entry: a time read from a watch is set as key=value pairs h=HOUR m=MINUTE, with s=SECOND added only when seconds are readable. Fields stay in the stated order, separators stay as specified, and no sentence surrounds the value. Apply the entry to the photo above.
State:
h=6 m=13 s=37
